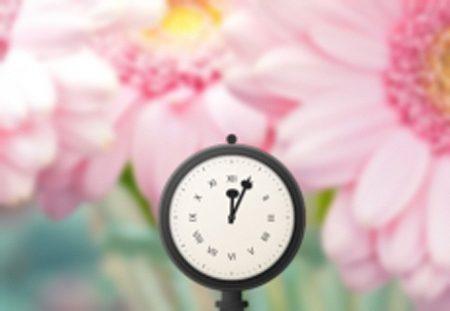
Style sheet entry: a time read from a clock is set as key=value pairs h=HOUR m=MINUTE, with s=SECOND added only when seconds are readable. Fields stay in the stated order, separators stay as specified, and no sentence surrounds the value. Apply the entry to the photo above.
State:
h=12 m=4
